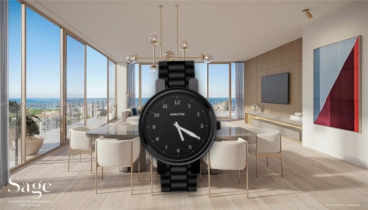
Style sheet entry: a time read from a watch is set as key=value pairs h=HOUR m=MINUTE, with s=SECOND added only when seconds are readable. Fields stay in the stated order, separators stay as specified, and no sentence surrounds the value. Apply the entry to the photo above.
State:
h=5 m=20
